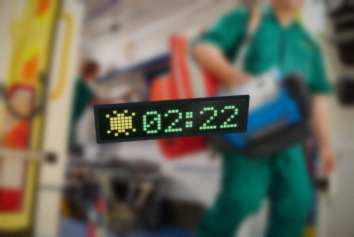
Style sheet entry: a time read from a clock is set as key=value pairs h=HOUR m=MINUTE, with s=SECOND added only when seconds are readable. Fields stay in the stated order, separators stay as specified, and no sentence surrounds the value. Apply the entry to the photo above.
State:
h=2 m=22
